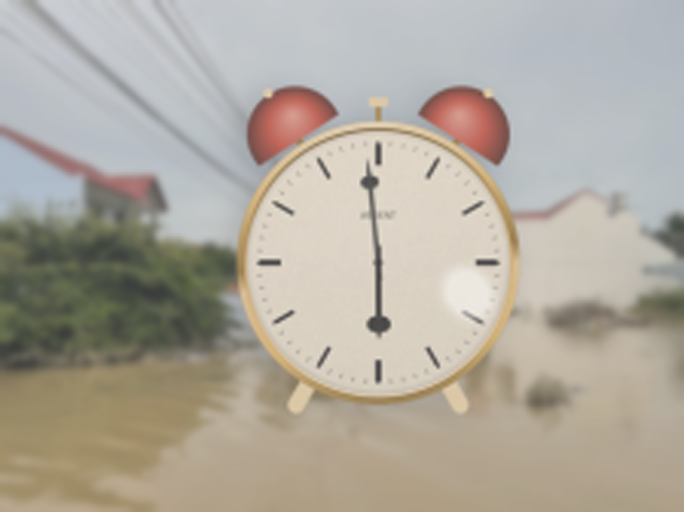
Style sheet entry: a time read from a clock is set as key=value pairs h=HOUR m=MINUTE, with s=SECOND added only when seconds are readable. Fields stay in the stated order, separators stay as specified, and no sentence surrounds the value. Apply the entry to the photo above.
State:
h=5 m=59
